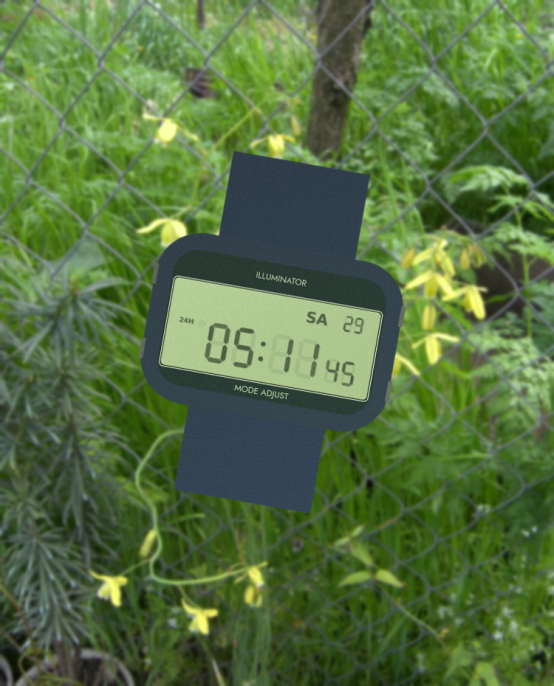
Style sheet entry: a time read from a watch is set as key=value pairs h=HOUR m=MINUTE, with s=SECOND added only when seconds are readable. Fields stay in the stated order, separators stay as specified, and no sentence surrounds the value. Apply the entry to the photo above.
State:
h=5 m=11 s=45
